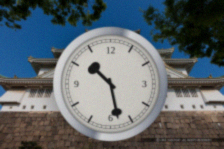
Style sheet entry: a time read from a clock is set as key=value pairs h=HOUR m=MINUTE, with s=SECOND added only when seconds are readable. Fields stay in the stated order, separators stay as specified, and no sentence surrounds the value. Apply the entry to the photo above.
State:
h=10 m=28
